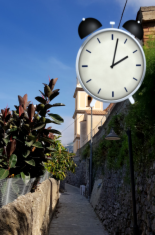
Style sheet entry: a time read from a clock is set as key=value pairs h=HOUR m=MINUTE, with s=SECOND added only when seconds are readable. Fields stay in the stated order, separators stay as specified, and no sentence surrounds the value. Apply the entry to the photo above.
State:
h=2 m=2
